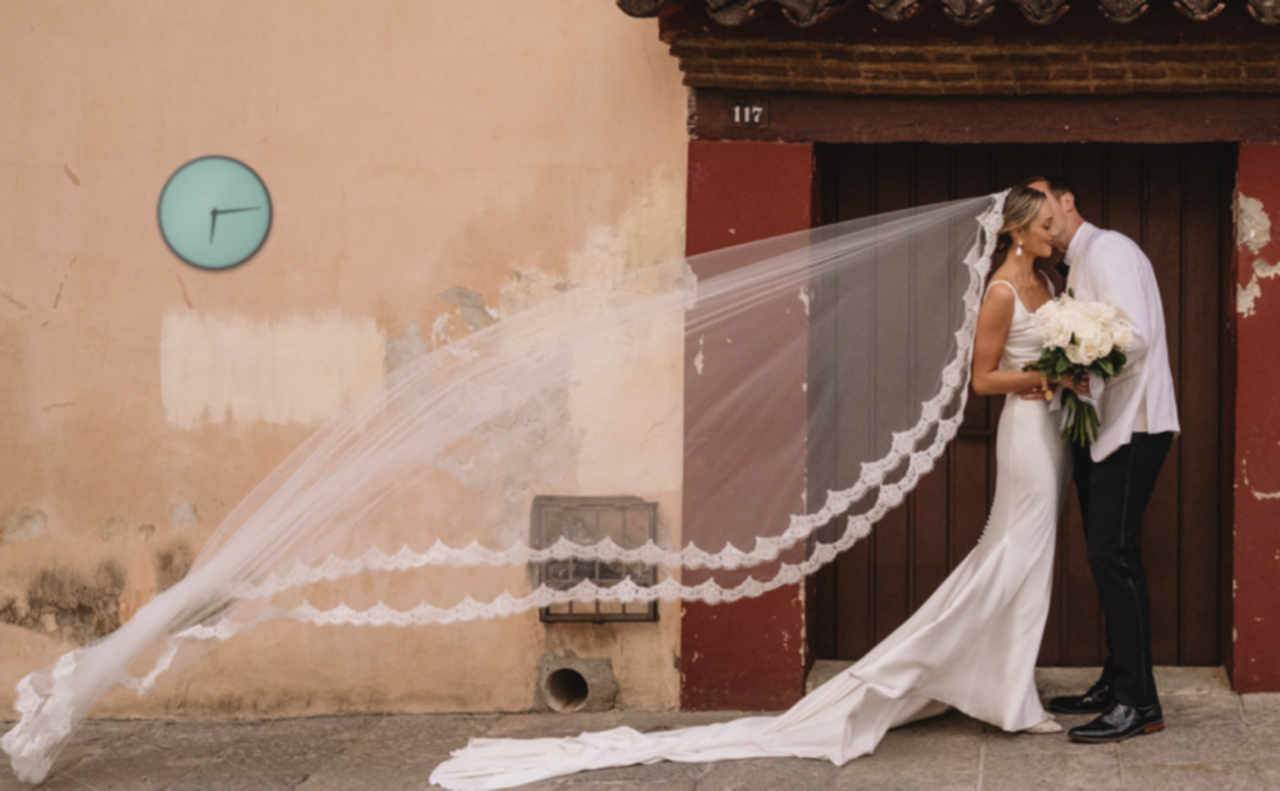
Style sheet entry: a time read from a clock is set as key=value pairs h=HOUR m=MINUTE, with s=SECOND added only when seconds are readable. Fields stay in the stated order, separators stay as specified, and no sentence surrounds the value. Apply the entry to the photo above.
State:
h=6 m=14
